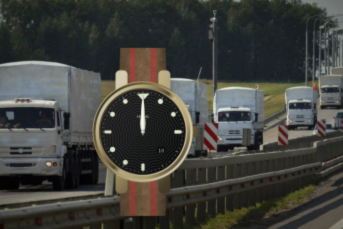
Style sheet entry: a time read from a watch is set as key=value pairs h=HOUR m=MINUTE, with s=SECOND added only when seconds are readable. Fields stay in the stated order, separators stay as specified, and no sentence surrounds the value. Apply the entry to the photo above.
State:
h=12 m=0
